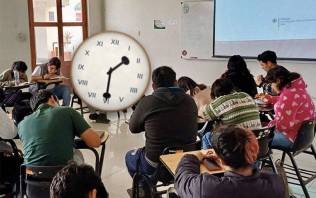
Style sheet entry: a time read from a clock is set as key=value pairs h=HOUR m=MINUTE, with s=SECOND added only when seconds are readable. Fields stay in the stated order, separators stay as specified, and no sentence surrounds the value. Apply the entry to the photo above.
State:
h=1 m=30
